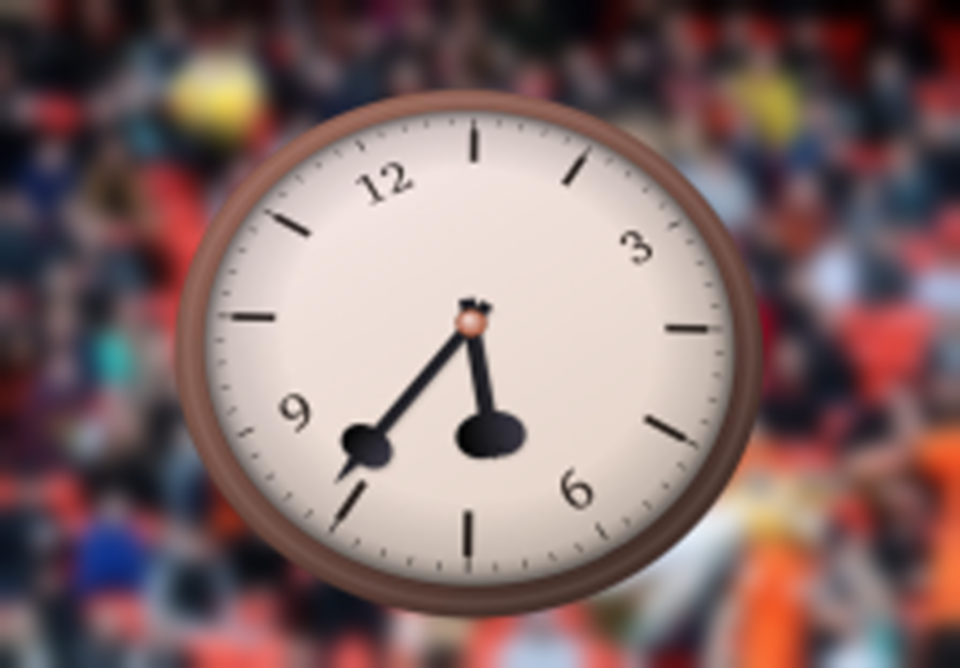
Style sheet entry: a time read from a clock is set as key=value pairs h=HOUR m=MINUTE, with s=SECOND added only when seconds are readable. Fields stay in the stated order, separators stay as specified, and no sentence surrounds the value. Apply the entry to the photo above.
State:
h=6 m=41
